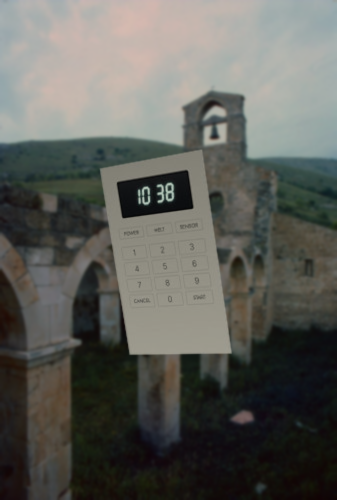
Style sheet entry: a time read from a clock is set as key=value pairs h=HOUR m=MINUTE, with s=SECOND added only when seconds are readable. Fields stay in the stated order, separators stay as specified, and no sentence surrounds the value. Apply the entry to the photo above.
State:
h=10 m=38
